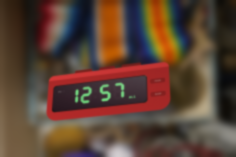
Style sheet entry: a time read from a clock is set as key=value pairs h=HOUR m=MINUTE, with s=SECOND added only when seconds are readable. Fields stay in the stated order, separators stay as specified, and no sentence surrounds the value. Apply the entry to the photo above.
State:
h=12 m=57
